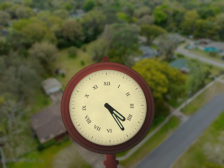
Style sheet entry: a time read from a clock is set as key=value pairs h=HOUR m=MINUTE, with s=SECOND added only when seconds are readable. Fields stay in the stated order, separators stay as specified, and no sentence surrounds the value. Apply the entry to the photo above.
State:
h=4 m=25
